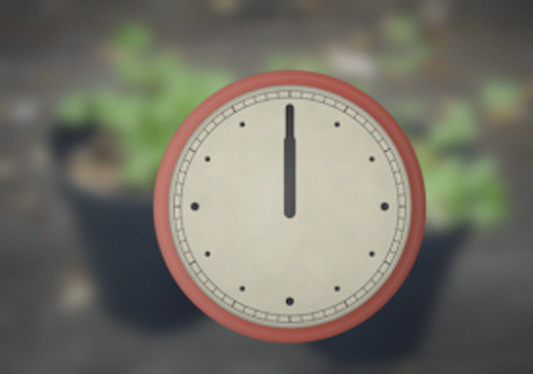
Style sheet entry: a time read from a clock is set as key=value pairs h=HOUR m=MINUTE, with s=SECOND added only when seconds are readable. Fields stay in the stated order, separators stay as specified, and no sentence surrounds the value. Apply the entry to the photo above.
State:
h=12 m=0
